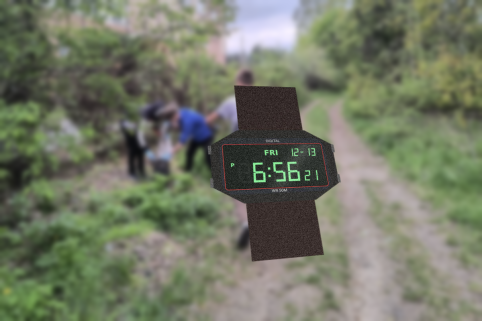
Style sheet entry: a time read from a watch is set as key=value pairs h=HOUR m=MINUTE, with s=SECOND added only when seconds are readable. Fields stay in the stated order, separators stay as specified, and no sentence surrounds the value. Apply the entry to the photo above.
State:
h=6 m=56 s=21
